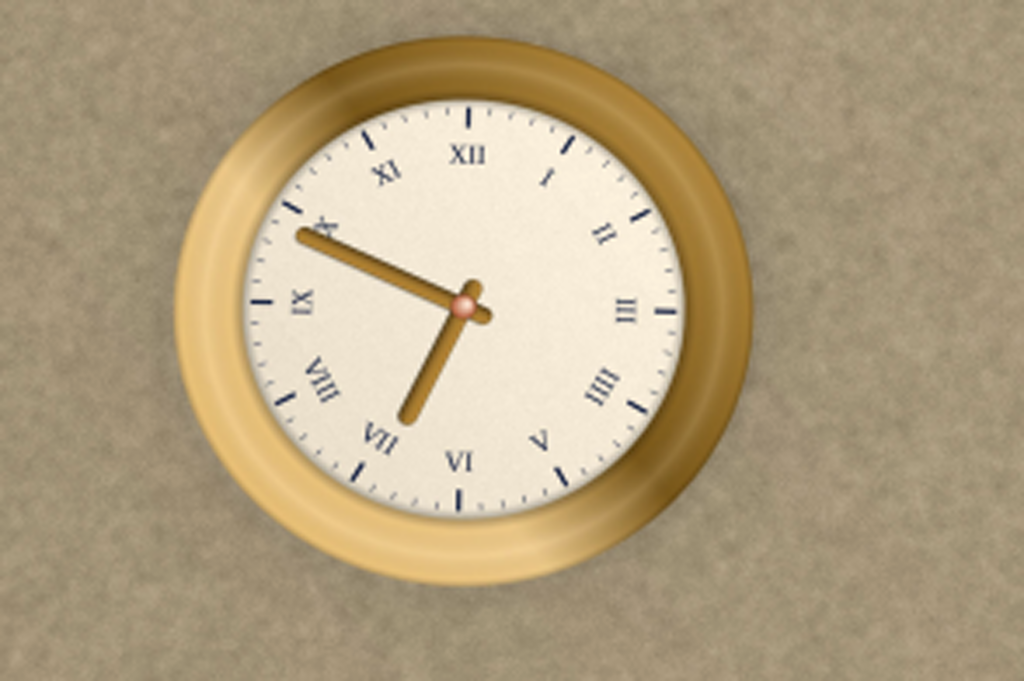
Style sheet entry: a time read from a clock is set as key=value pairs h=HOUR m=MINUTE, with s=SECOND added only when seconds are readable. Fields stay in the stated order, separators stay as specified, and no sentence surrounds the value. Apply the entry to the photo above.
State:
h=6 m=49
